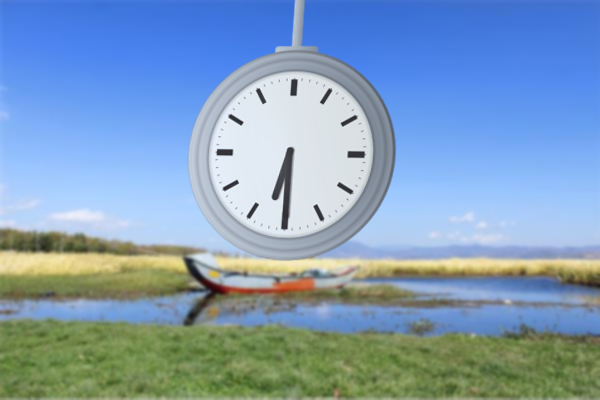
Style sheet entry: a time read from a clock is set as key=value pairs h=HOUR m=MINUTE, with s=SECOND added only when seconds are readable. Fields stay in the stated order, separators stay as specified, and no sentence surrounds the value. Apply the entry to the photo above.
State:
h=6 m=30
